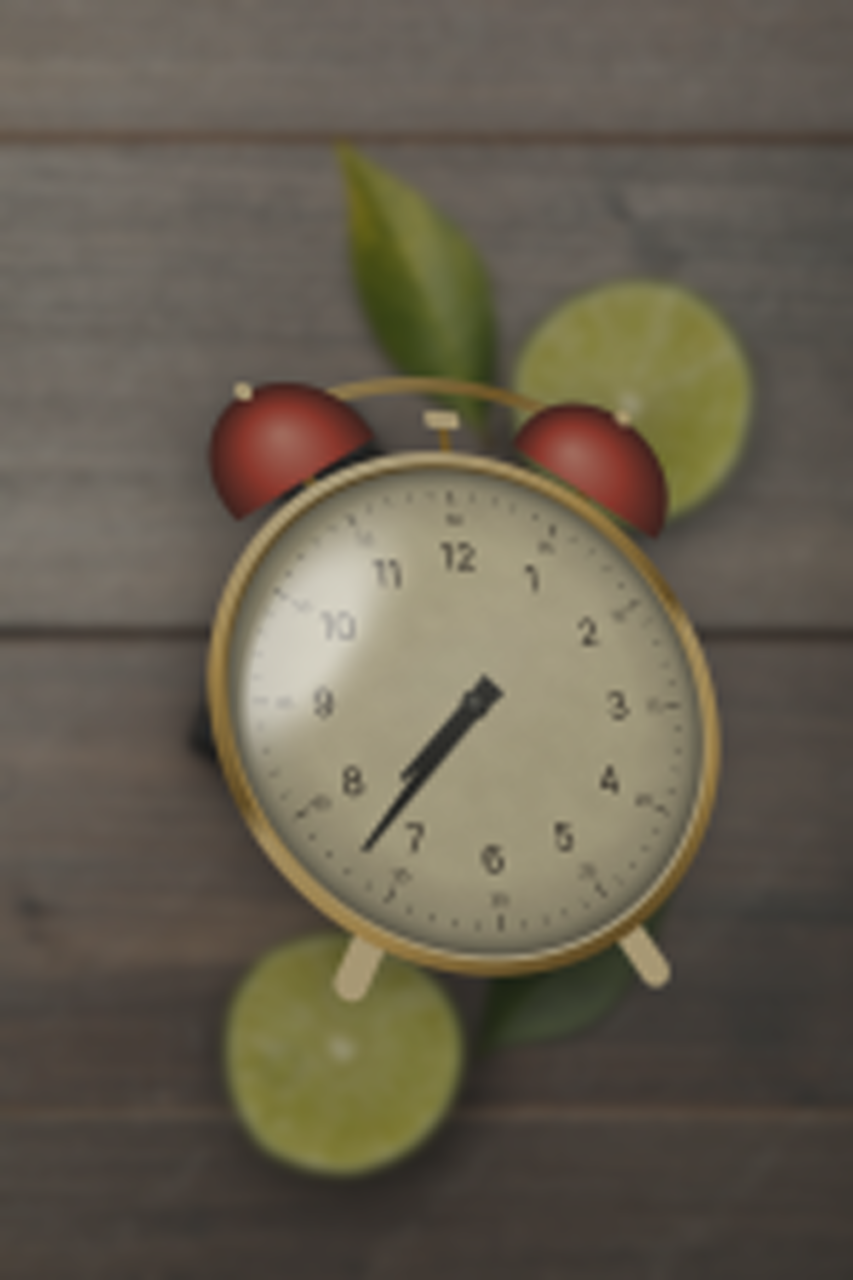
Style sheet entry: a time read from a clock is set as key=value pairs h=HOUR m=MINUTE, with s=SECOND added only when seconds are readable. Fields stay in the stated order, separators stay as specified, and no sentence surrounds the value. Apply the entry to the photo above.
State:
h=7 m=37
